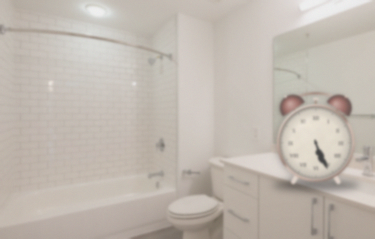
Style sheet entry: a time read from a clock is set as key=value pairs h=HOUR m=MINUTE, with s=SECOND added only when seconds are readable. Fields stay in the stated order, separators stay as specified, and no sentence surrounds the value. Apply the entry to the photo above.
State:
h=5 m=26
